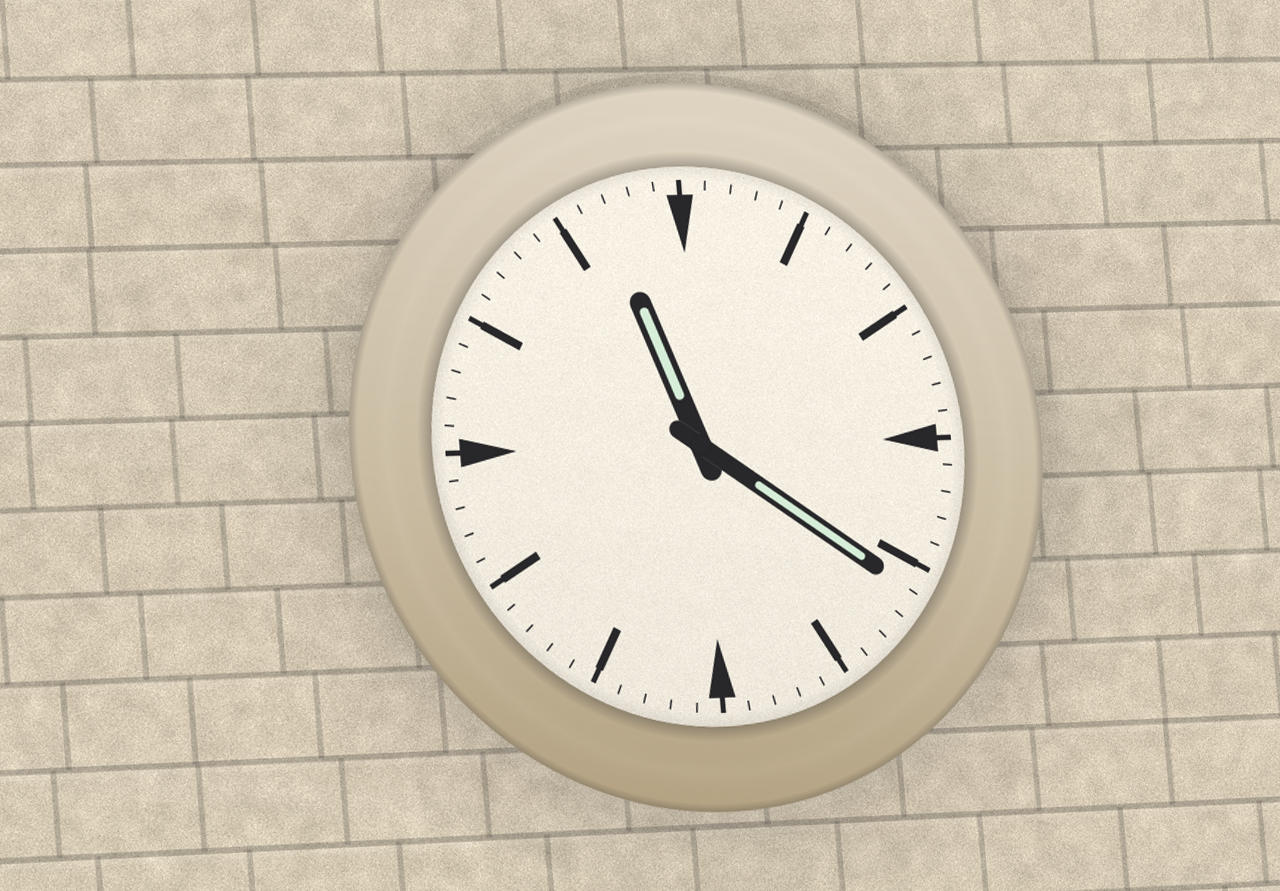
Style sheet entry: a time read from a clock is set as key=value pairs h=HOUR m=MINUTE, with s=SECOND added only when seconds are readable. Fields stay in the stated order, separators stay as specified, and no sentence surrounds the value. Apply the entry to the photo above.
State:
h=11 m=21
